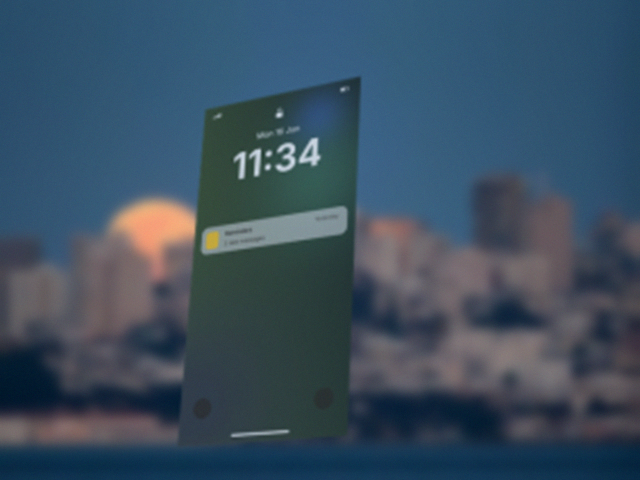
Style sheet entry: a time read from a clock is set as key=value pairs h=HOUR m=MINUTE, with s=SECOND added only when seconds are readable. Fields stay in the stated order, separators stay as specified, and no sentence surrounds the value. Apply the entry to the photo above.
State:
h=11 m=34
